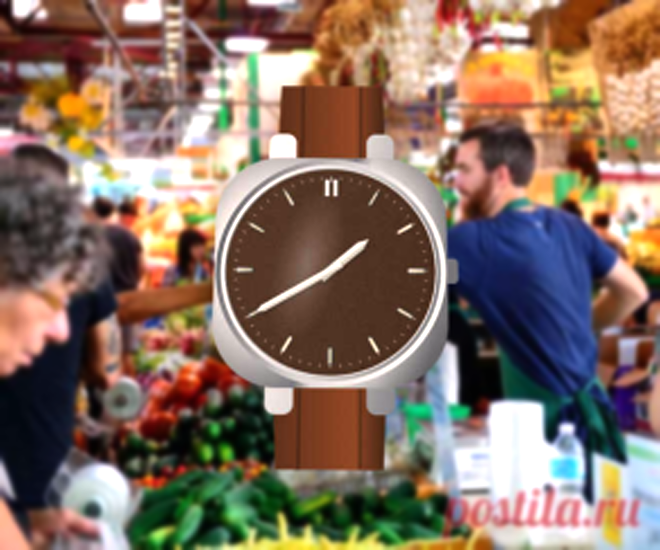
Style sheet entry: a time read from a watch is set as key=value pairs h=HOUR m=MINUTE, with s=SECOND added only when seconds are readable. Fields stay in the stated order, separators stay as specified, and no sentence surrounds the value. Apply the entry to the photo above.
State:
h=1 m=40
